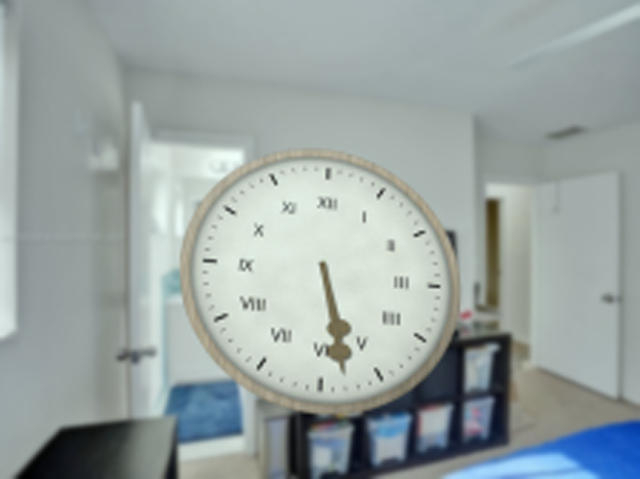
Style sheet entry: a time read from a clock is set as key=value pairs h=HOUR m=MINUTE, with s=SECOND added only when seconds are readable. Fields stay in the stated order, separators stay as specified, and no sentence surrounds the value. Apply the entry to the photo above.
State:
h=5 m=28
